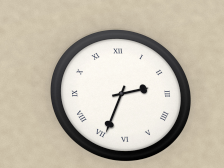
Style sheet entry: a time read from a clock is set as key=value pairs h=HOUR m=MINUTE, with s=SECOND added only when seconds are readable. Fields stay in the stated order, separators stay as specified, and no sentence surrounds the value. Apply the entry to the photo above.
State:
h=2 m=34
